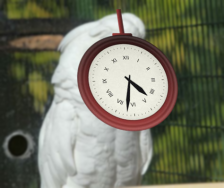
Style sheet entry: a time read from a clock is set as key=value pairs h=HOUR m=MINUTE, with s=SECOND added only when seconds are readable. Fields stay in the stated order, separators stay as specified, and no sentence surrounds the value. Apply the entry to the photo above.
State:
h=4 m=32
